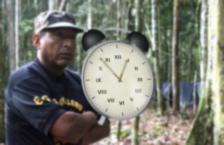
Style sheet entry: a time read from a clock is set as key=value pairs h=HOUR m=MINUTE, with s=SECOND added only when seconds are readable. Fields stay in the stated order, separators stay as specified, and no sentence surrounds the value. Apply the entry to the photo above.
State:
h=12 m=53
